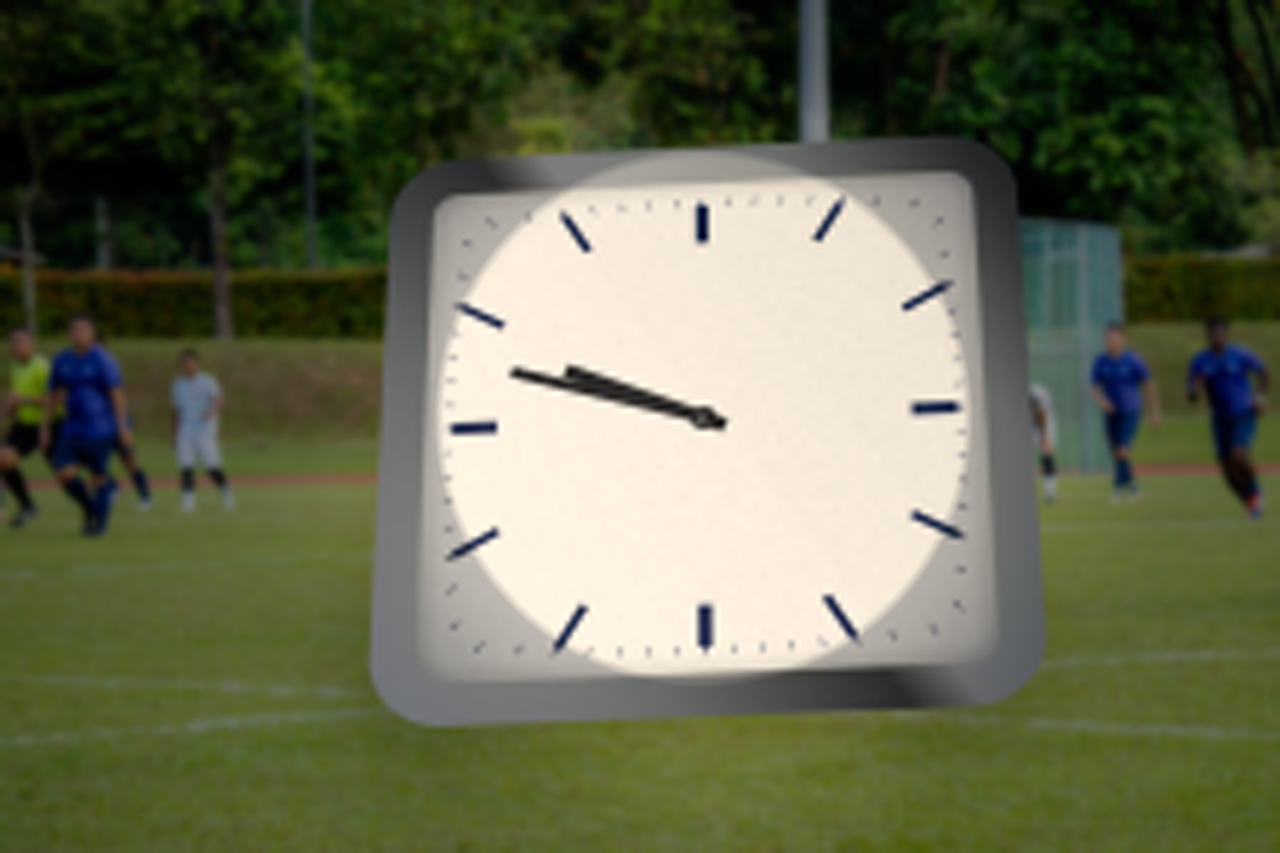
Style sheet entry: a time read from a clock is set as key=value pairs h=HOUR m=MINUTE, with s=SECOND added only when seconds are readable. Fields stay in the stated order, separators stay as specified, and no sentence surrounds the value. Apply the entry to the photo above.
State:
h=9 m=48
